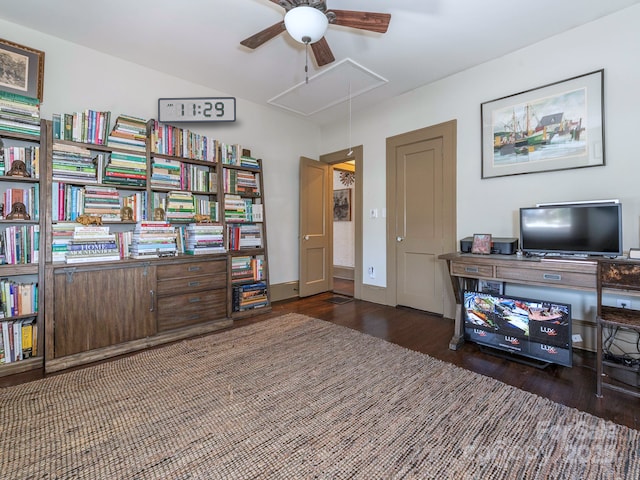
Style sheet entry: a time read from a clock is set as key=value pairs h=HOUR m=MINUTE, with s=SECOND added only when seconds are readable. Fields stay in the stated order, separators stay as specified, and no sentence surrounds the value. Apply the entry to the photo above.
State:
h=11 m=29
